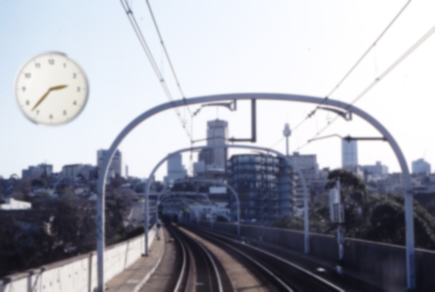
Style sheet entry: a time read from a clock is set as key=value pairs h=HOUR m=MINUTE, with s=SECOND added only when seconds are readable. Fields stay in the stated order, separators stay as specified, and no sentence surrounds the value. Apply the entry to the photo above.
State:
h=2 m=37
